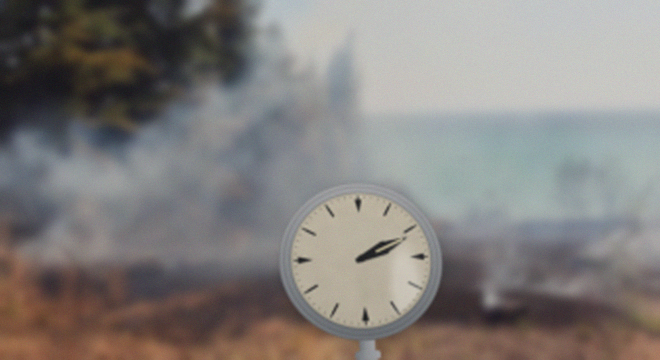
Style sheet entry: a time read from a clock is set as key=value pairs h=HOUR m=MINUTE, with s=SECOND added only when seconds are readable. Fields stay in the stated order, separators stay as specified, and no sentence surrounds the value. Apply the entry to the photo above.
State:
h=2 m=11
